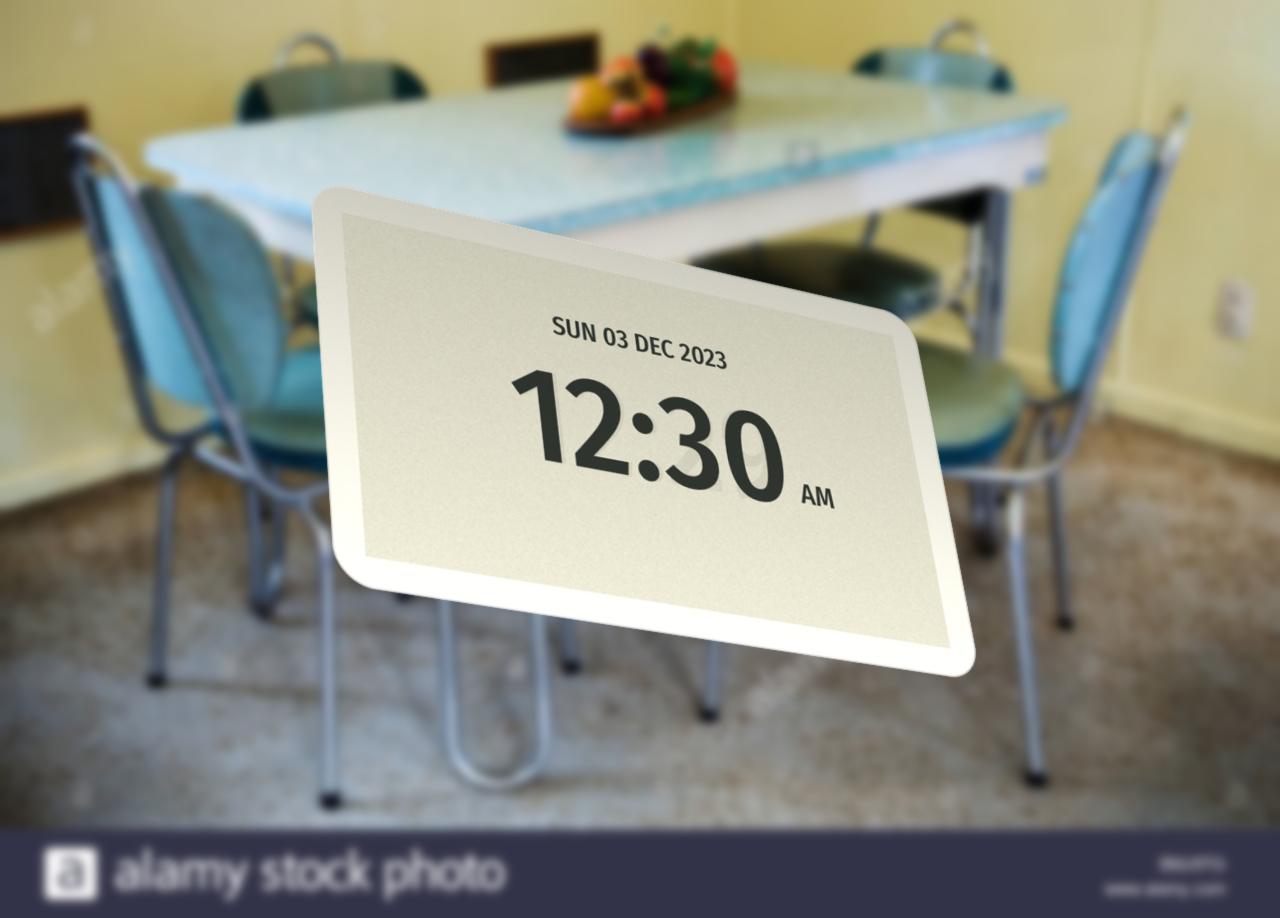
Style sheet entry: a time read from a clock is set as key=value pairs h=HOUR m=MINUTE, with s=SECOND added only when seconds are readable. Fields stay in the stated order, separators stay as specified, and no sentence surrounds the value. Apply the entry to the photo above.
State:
h=12 m=30
